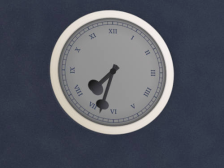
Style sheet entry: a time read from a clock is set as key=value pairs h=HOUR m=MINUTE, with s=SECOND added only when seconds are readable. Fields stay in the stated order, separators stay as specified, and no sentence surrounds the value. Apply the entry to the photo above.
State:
h=7 m=33
